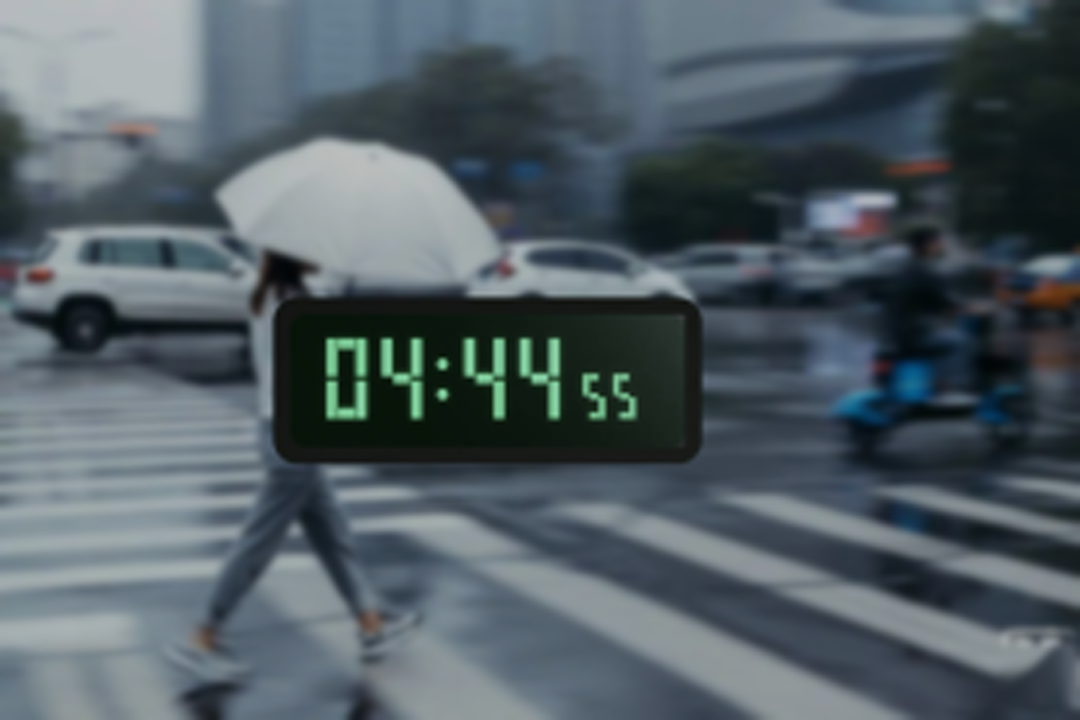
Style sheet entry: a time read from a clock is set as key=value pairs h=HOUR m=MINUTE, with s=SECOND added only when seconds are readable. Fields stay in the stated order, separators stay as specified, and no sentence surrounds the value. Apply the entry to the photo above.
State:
h=4 m=44 s=55
